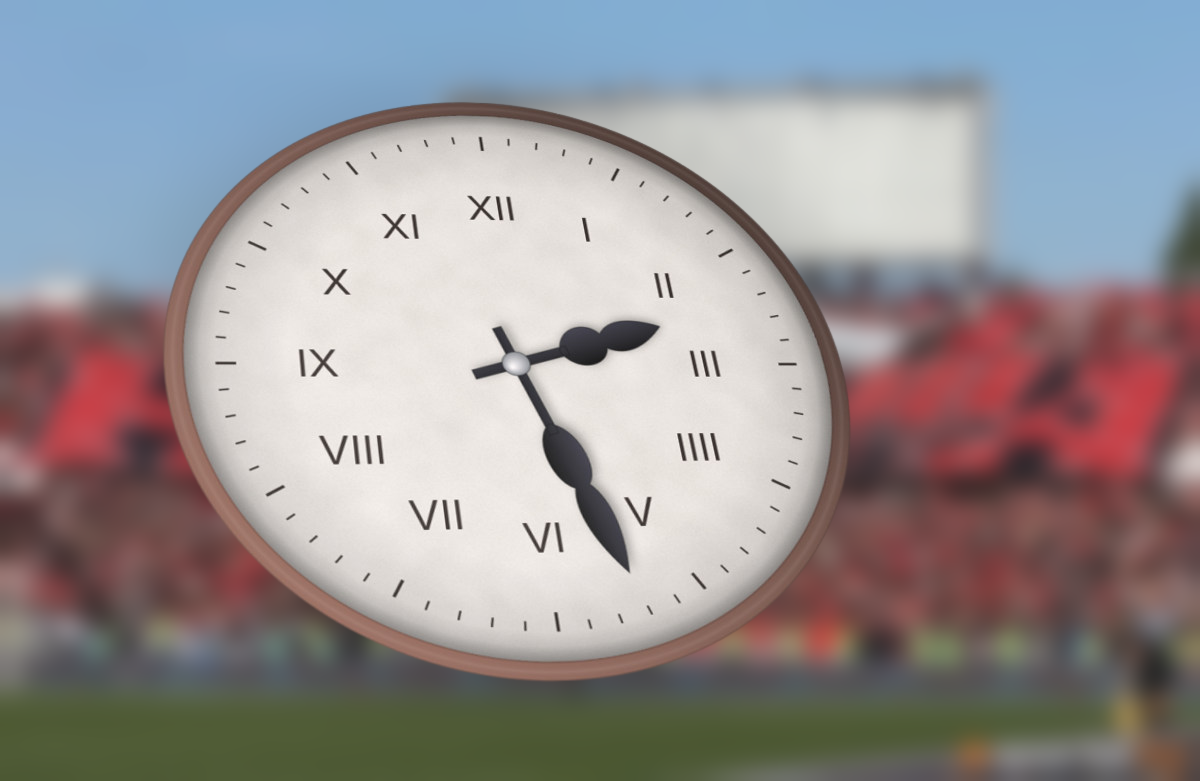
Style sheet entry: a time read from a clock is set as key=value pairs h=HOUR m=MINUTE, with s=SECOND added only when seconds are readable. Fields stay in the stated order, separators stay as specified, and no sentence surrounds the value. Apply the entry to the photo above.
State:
h=2 m=27
